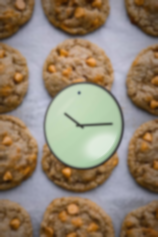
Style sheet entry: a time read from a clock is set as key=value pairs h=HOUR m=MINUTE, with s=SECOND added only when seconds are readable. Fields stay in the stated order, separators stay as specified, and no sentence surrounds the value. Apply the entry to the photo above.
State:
h=10 m=15
